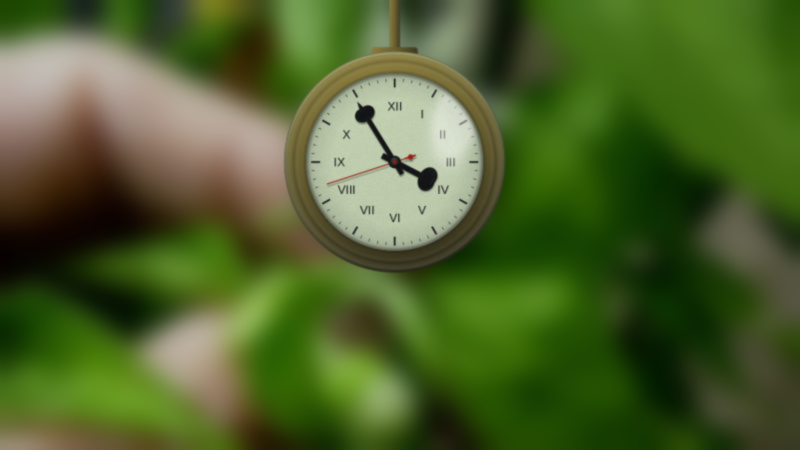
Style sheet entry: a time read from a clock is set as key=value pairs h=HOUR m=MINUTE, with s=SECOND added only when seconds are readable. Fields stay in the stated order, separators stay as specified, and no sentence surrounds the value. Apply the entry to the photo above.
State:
h=3 m=54 s=42
